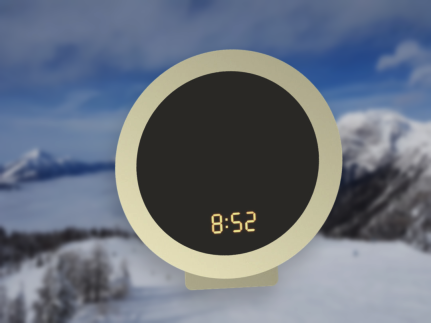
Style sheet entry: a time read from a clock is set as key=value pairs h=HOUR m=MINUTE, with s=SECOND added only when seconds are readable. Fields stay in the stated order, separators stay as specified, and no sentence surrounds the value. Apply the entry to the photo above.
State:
h=8 m=52
